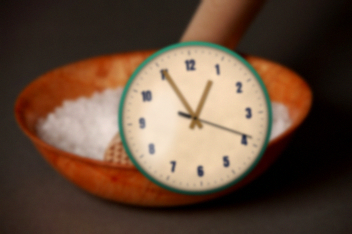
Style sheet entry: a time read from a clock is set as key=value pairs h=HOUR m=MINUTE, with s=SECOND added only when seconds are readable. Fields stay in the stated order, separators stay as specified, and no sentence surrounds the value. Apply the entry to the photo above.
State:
h=12 m=55 s=19
